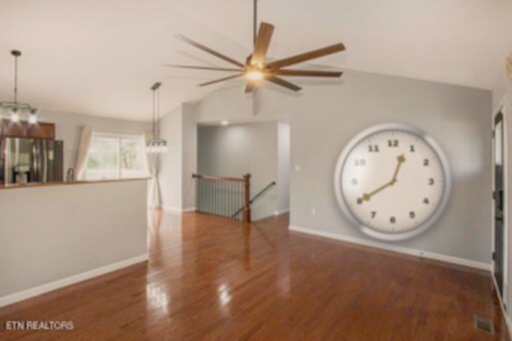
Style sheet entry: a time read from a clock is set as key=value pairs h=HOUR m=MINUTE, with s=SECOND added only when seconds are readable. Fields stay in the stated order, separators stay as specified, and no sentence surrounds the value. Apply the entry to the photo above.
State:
h=12 m=40
